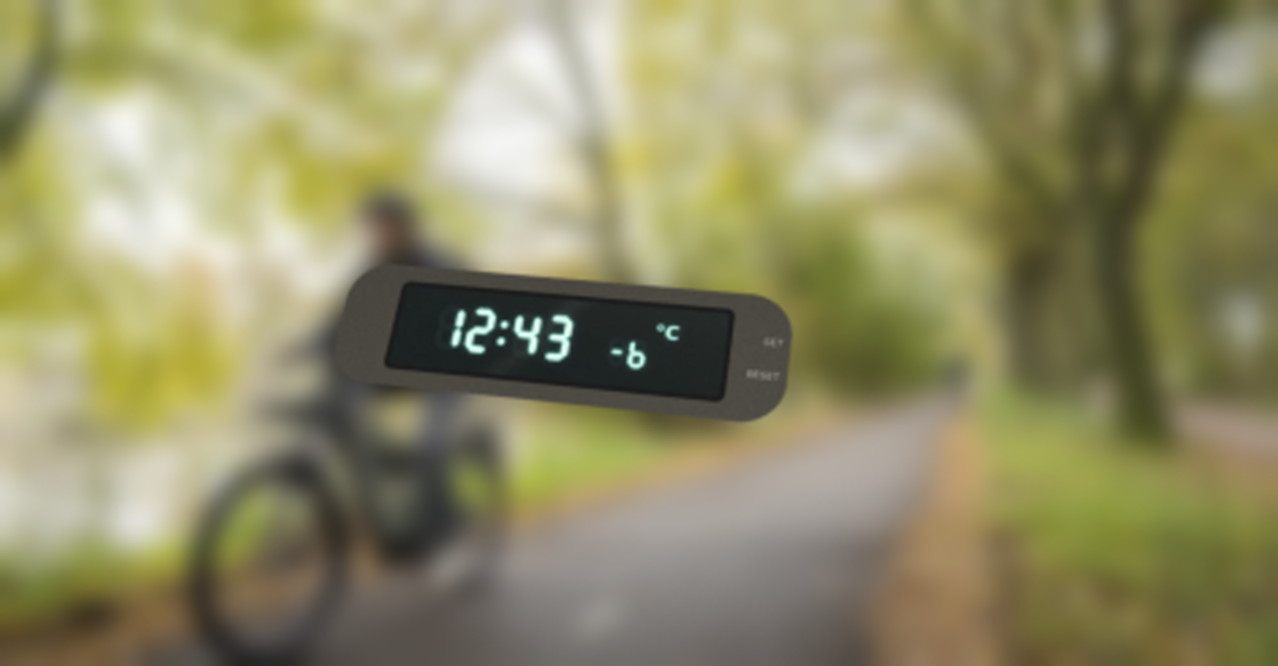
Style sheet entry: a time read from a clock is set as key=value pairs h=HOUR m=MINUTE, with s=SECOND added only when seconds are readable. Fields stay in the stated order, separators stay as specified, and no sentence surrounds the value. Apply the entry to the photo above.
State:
h=12 m=43
